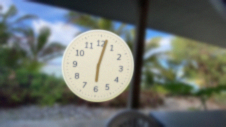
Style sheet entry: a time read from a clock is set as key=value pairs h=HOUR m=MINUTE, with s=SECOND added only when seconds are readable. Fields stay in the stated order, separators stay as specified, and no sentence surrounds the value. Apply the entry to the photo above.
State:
h=6 m=2
